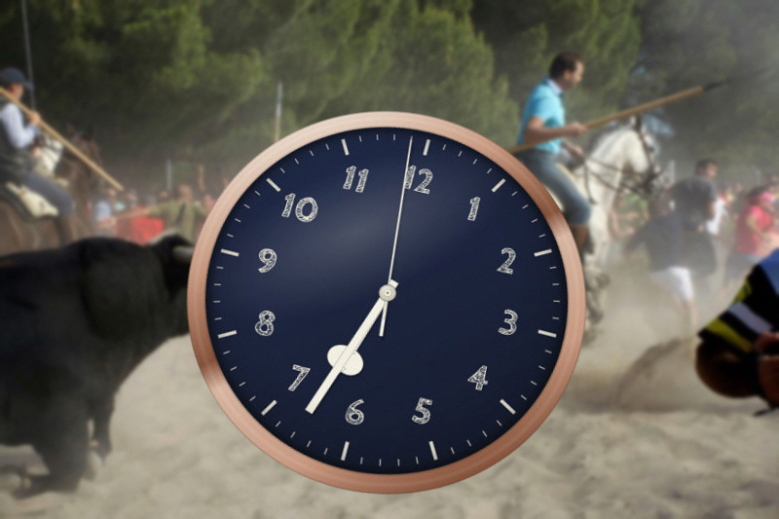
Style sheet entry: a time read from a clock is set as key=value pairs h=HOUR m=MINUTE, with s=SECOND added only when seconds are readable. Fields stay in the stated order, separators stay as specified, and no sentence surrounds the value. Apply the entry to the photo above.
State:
h=6 m=32 s=59
